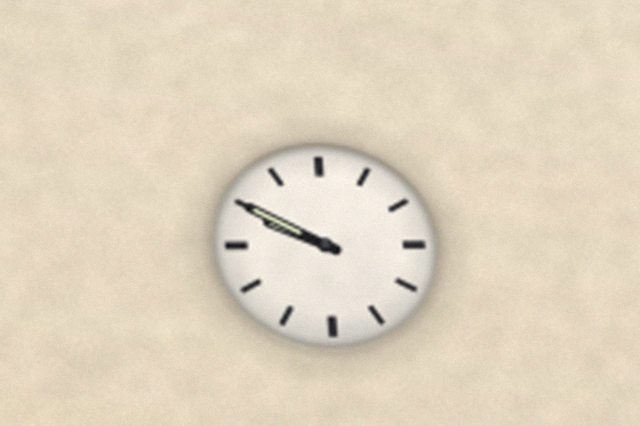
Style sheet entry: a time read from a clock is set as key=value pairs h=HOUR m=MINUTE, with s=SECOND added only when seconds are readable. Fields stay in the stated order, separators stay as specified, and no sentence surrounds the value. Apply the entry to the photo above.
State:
h=9 m=50
